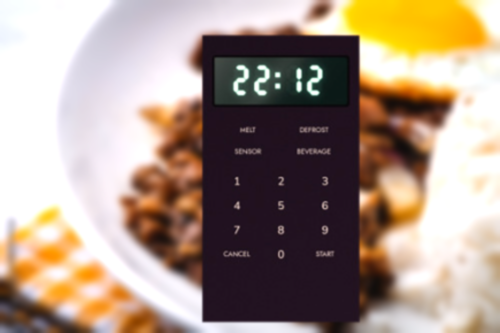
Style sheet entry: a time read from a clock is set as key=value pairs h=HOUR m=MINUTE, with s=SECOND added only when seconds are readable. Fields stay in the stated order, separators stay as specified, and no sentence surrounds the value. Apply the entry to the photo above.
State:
h=22 m=12
